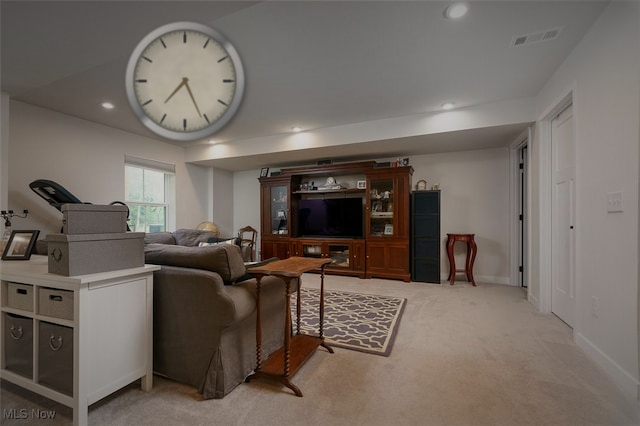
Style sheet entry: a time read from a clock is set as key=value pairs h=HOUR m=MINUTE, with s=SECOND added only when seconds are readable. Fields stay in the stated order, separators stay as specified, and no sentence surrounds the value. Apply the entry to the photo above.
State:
h=7 m=26
